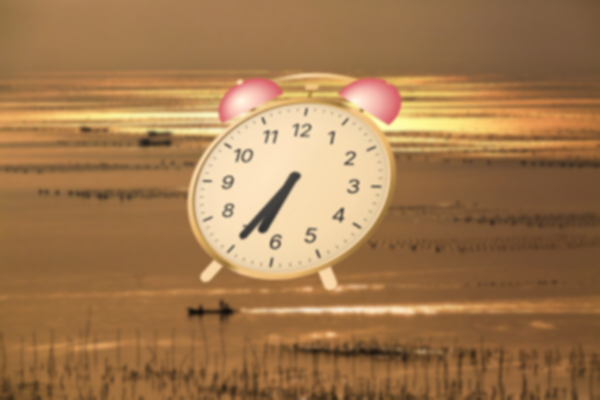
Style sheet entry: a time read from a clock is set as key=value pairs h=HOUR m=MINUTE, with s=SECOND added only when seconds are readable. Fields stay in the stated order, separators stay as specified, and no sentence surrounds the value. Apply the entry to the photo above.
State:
h=6 m=35
